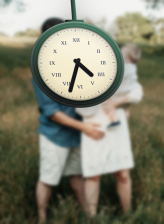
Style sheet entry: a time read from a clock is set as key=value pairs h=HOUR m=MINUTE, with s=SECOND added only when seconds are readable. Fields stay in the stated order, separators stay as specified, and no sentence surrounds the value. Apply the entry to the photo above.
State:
h=4 m=33
